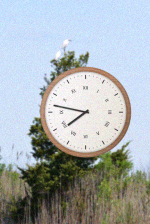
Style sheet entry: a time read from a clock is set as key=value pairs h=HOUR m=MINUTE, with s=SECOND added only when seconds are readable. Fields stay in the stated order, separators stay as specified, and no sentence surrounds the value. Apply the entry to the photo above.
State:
h=7 m=47
